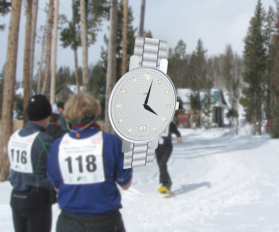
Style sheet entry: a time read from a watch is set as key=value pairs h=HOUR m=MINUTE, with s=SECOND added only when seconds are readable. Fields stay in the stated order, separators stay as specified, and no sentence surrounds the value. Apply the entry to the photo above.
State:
h=4 m=2
